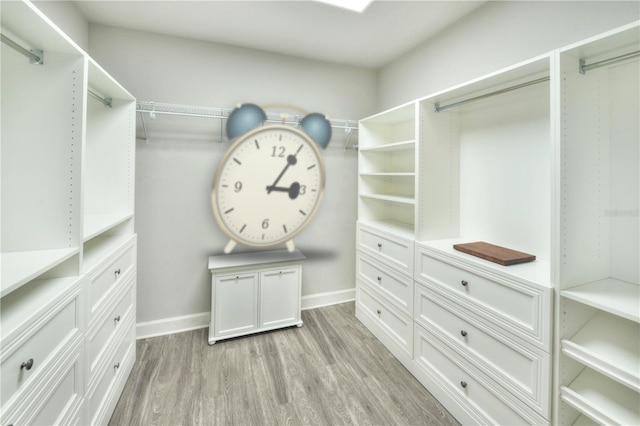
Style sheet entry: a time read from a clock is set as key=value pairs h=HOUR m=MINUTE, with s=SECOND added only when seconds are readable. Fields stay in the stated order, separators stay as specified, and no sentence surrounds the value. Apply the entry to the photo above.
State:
h=3 m=5
